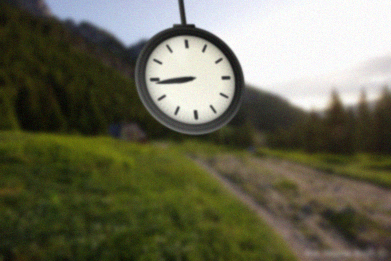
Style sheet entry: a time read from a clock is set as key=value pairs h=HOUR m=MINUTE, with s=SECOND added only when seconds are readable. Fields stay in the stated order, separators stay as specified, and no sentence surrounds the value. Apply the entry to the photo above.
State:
h=8 m=44
